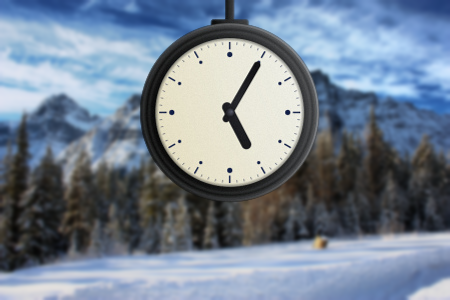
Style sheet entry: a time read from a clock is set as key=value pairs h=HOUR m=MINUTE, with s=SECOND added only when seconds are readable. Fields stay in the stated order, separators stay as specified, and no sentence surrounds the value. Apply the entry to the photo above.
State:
h=5 m=5
